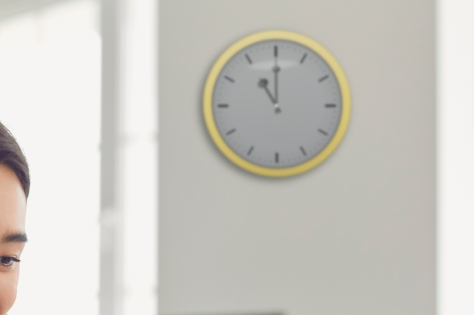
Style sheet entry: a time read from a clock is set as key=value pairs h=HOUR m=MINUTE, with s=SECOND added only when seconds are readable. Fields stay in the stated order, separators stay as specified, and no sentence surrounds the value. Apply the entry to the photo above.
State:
h=11 m=0
